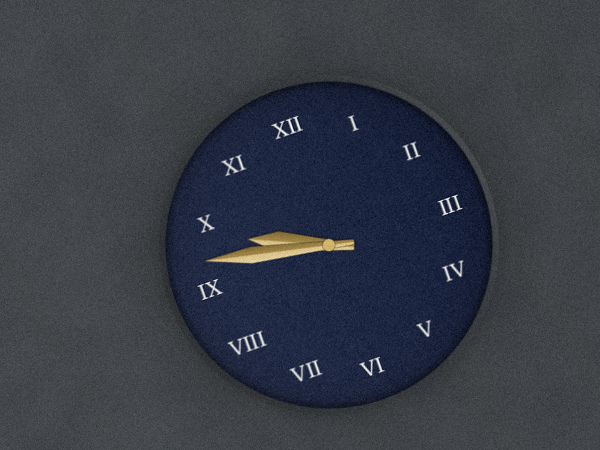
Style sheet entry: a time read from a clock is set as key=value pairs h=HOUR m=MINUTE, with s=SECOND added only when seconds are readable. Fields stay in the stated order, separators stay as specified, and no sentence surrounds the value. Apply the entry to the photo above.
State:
h=9 m=47
